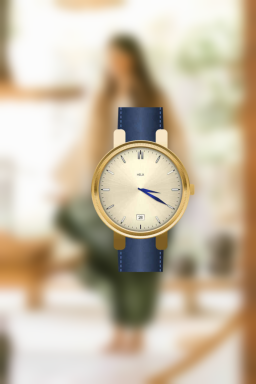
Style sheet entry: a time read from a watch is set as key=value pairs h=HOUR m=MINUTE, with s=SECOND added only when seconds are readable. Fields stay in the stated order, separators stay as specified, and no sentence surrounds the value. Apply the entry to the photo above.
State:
h=3 m=20
